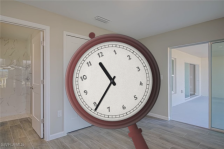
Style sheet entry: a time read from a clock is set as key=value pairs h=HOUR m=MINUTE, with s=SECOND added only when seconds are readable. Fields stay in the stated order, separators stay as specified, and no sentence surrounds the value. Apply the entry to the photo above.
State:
h=11 m=39
